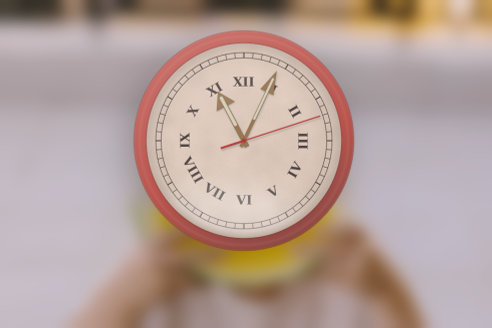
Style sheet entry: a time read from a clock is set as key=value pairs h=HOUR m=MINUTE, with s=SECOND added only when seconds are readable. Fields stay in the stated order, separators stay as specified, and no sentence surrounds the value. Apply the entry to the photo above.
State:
h=11 m=4 s=12
